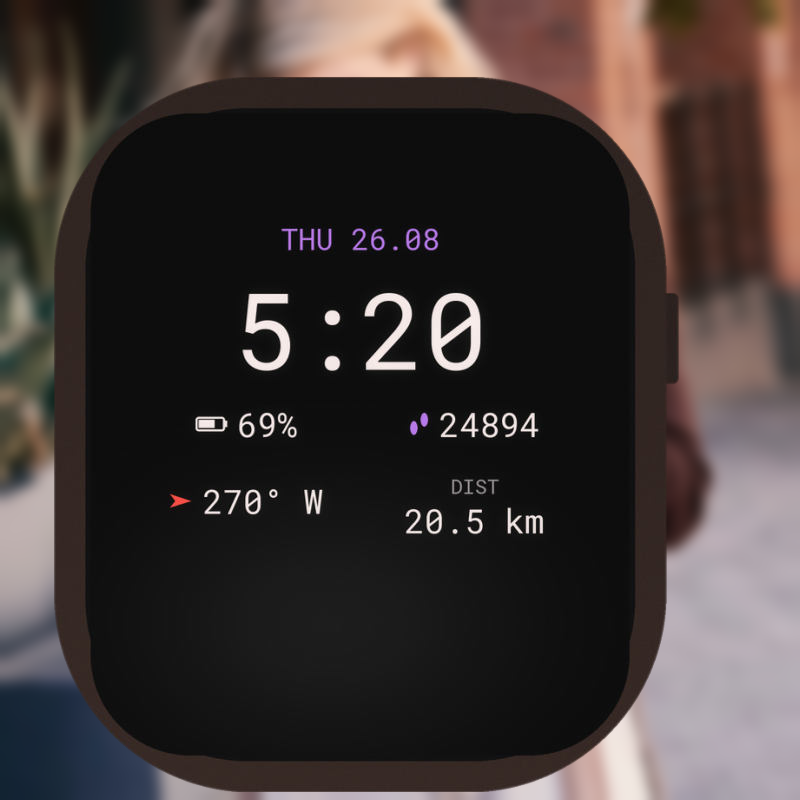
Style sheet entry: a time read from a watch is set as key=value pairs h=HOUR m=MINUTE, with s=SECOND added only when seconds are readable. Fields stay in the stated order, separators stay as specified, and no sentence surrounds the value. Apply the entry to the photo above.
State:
h=5 m=20
